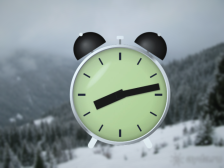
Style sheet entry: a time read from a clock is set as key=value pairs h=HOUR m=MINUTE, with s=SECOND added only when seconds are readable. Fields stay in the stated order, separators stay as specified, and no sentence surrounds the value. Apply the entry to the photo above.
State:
h=8 m=13
